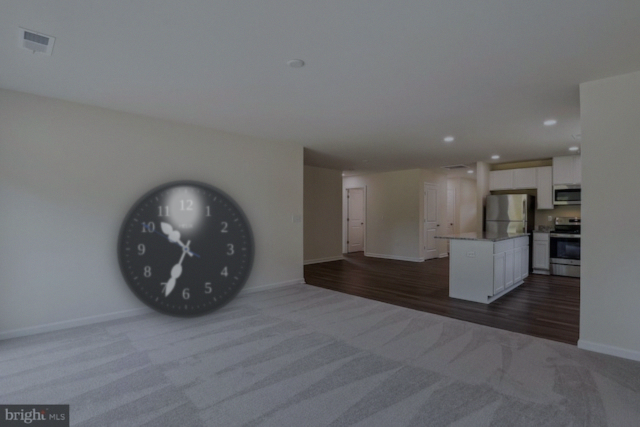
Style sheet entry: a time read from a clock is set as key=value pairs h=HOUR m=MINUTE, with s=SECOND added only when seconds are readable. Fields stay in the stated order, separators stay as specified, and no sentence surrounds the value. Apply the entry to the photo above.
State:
h=10 m=33 s=50
